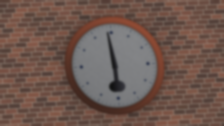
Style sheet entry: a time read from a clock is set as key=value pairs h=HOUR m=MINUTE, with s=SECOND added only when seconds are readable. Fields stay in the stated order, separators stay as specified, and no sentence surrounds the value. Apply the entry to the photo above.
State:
h=5 m=59
